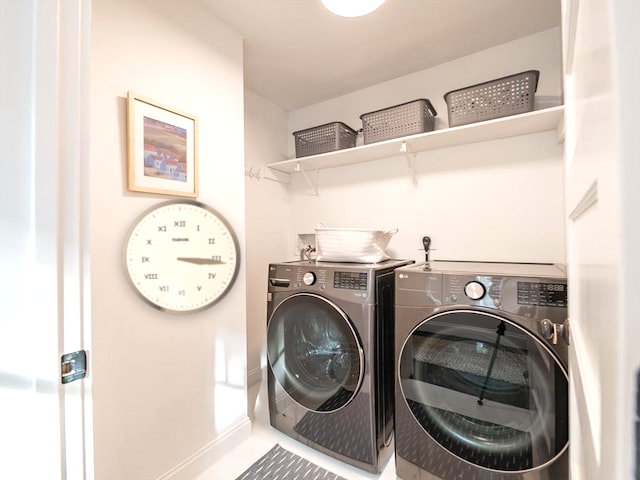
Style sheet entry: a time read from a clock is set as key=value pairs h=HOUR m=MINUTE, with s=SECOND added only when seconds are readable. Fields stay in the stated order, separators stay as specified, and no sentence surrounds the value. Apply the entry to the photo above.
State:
h=3 m=16
